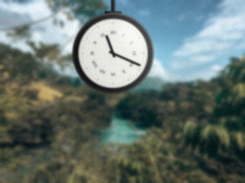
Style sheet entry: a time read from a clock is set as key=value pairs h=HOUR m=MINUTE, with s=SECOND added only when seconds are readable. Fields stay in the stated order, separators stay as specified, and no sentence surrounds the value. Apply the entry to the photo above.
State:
h=11 m=19
